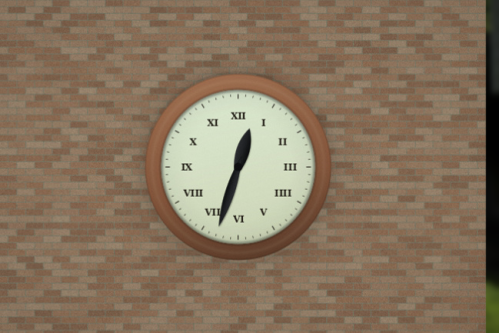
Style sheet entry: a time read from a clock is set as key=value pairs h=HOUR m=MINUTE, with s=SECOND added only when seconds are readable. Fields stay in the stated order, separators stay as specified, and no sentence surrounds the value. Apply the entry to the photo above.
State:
h=12 m=33
